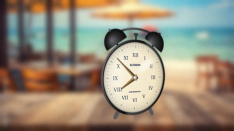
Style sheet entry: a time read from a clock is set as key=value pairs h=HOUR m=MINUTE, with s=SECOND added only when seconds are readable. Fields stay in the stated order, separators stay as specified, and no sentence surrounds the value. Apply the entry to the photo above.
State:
h=7 m=52
